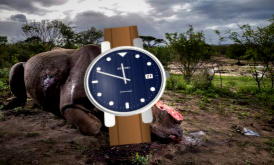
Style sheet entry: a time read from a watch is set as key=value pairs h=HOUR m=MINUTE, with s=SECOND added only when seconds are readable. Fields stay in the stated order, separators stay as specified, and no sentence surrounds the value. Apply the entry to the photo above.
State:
h=11 m=49
